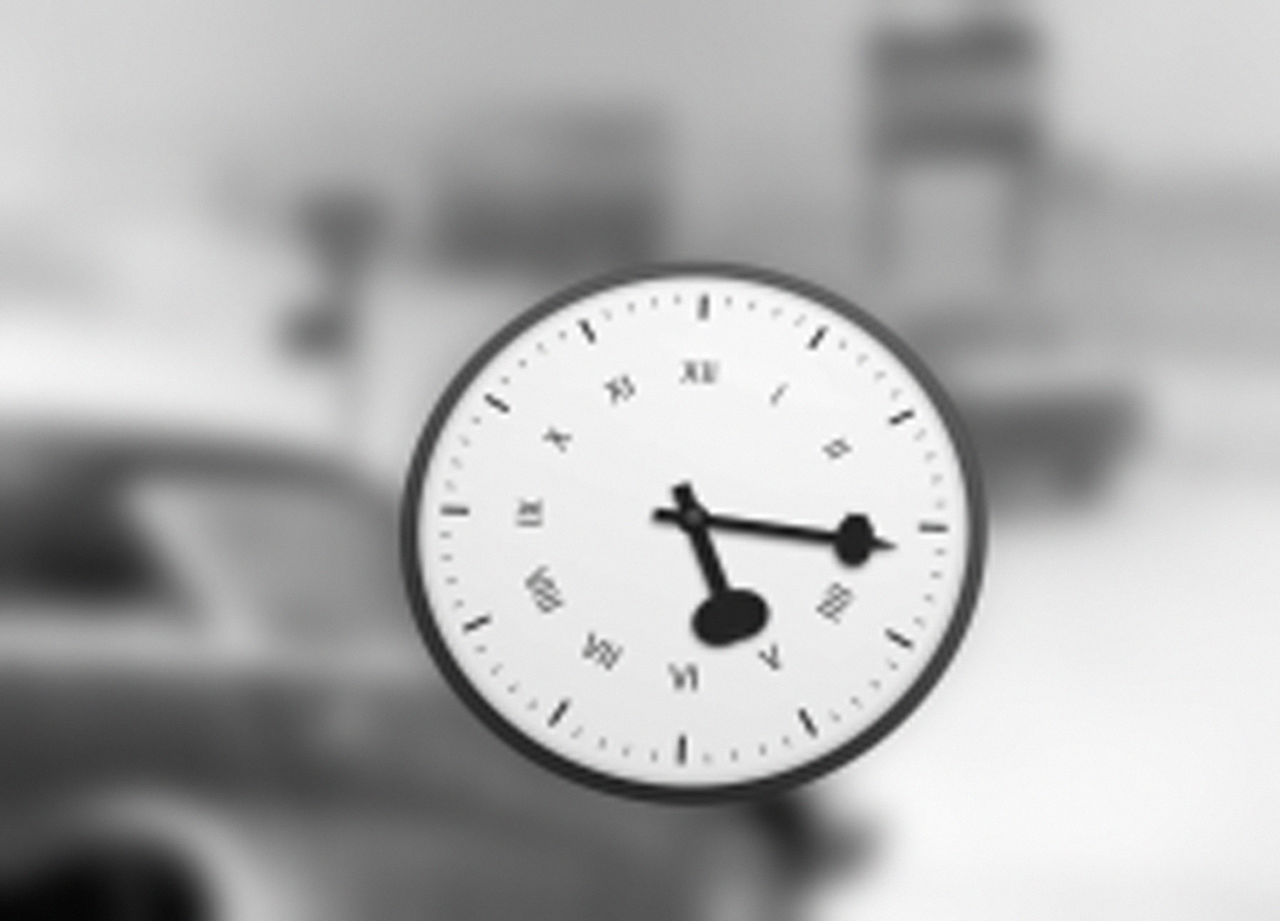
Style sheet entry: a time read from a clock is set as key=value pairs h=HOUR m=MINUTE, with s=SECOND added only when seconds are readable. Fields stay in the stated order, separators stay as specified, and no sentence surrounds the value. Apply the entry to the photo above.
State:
h=5 m=16
